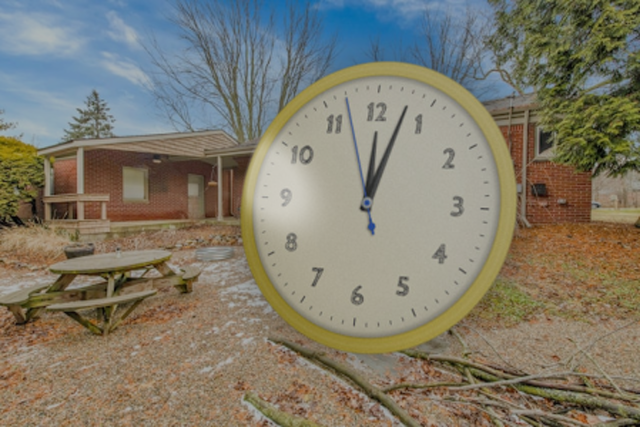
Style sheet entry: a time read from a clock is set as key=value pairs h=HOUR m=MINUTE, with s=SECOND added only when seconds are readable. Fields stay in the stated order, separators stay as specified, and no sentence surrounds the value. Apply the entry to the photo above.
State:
h=12 m=2 s=57
